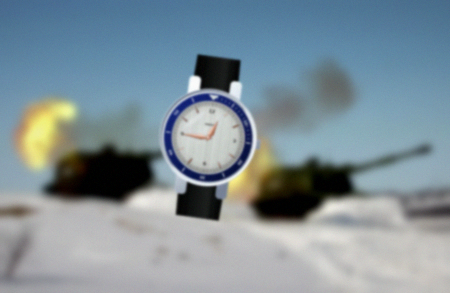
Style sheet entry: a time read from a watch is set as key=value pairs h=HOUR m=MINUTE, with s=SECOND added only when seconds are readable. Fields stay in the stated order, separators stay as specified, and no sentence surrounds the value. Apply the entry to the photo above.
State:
h=12 m=45
